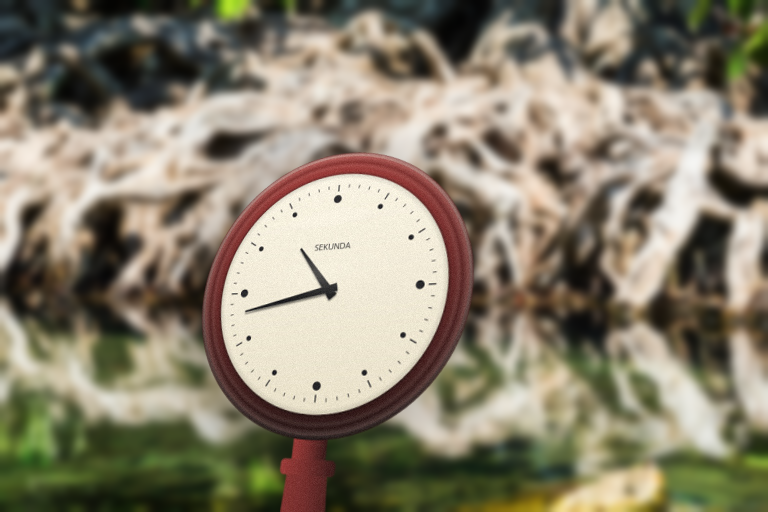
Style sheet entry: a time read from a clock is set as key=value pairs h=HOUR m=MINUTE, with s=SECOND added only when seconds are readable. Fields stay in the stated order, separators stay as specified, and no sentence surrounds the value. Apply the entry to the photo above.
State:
h=10 m=43
